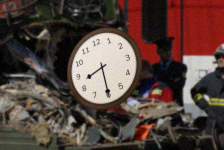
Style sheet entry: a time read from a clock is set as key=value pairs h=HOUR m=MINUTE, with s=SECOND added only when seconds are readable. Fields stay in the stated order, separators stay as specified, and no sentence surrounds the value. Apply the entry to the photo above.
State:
h=8 m=30
